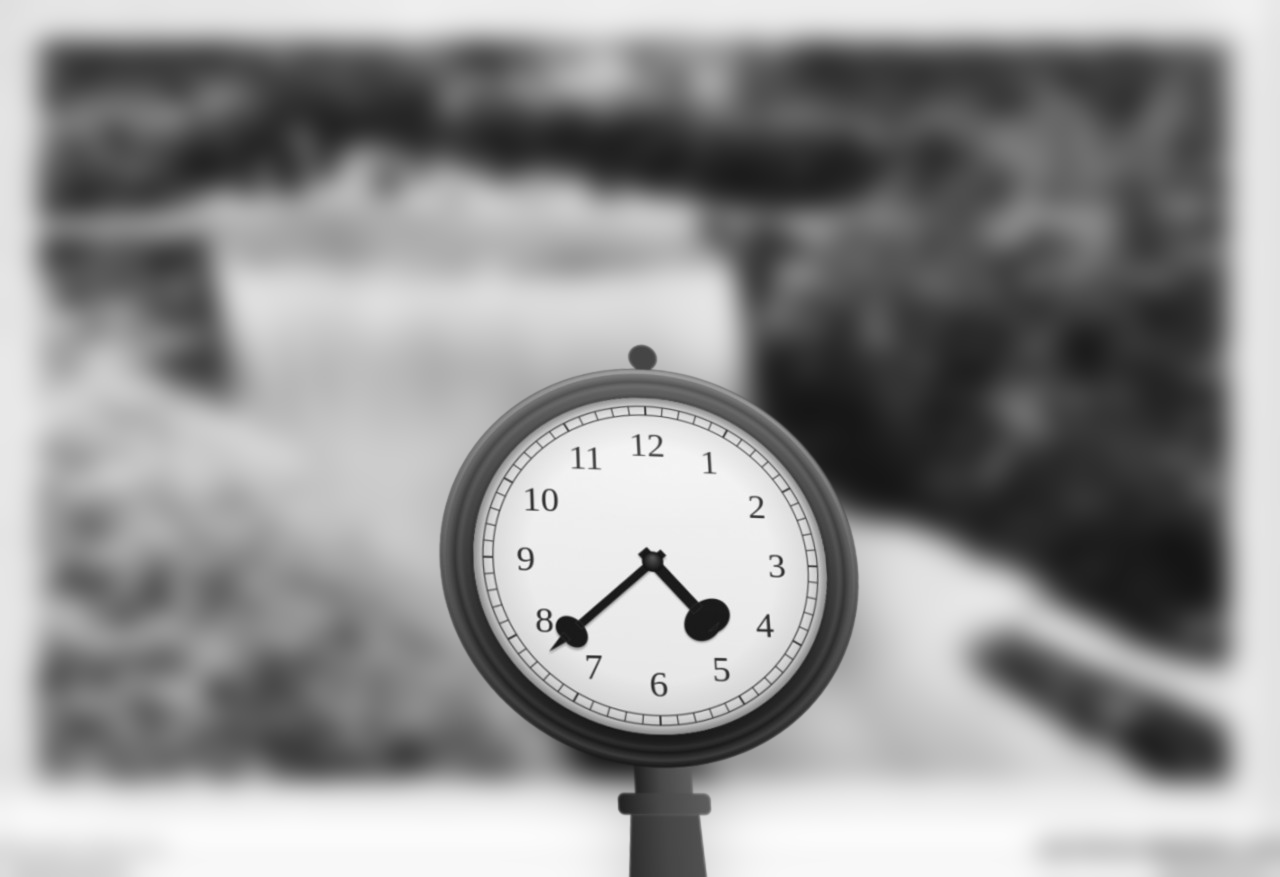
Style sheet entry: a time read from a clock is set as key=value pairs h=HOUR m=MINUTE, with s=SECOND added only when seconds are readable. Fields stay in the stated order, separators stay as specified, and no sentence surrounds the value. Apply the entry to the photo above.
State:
h=4 m=38
